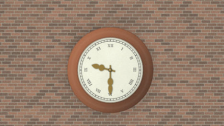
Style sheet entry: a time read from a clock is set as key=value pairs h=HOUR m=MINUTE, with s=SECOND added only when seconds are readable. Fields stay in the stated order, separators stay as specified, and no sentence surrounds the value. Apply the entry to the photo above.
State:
h=9 m=30
